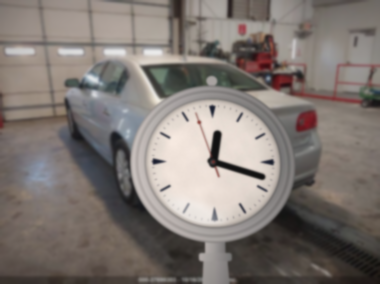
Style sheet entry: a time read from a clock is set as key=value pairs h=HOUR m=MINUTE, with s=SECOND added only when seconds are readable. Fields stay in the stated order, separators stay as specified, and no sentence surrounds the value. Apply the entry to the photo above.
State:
h=12 m=17 s=57
